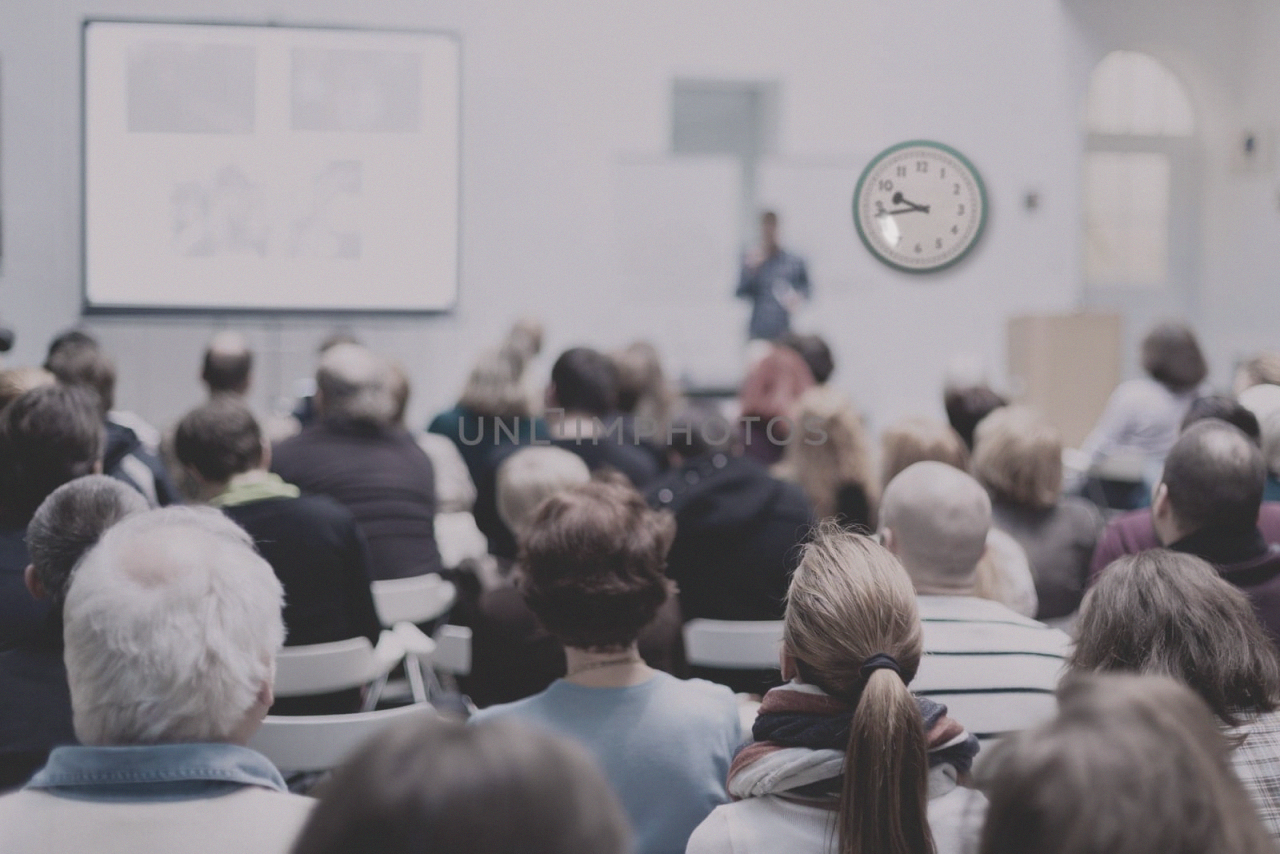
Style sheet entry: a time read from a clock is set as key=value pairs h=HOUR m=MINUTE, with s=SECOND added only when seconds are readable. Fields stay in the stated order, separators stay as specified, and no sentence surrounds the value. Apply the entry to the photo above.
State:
h=9 m=43
